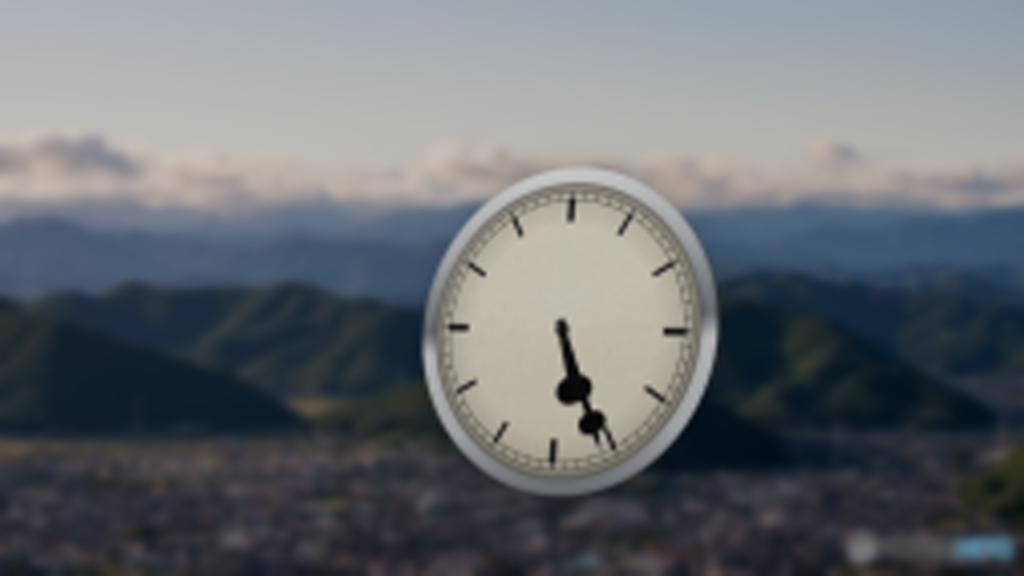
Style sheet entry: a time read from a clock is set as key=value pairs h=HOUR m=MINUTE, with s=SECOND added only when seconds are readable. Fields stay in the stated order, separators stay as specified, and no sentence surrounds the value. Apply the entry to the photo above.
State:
h=5 m=26
